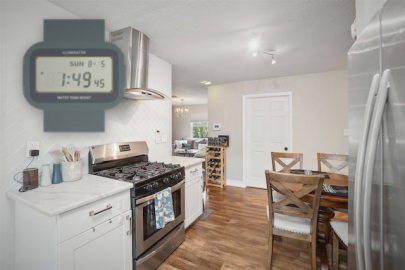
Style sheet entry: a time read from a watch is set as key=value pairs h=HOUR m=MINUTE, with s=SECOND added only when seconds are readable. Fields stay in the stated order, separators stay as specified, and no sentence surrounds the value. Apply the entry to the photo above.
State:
h=1 m=49 s=45
